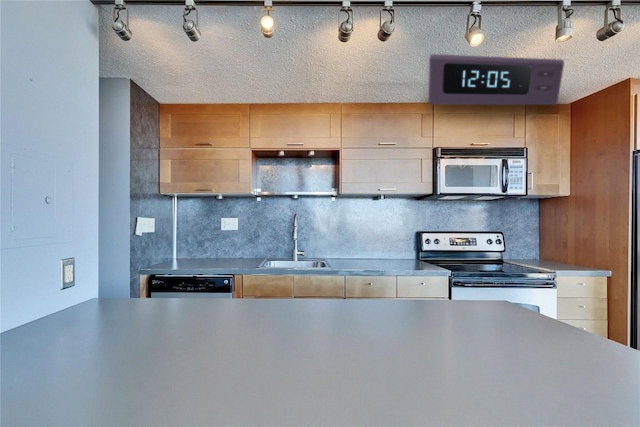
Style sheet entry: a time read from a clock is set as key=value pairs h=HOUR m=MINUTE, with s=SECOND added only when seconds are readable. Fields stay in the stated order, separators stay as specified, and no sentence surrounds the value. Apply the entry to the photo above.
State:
h=12 m=5
